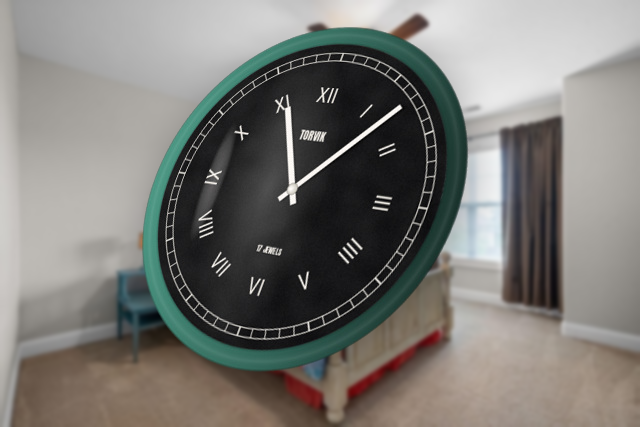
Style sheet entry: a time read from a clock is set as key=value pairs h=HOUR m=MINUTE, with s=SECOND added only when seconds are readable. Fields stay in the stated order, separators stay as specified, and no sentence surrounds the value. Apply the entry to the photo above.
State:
h=11 m=7
